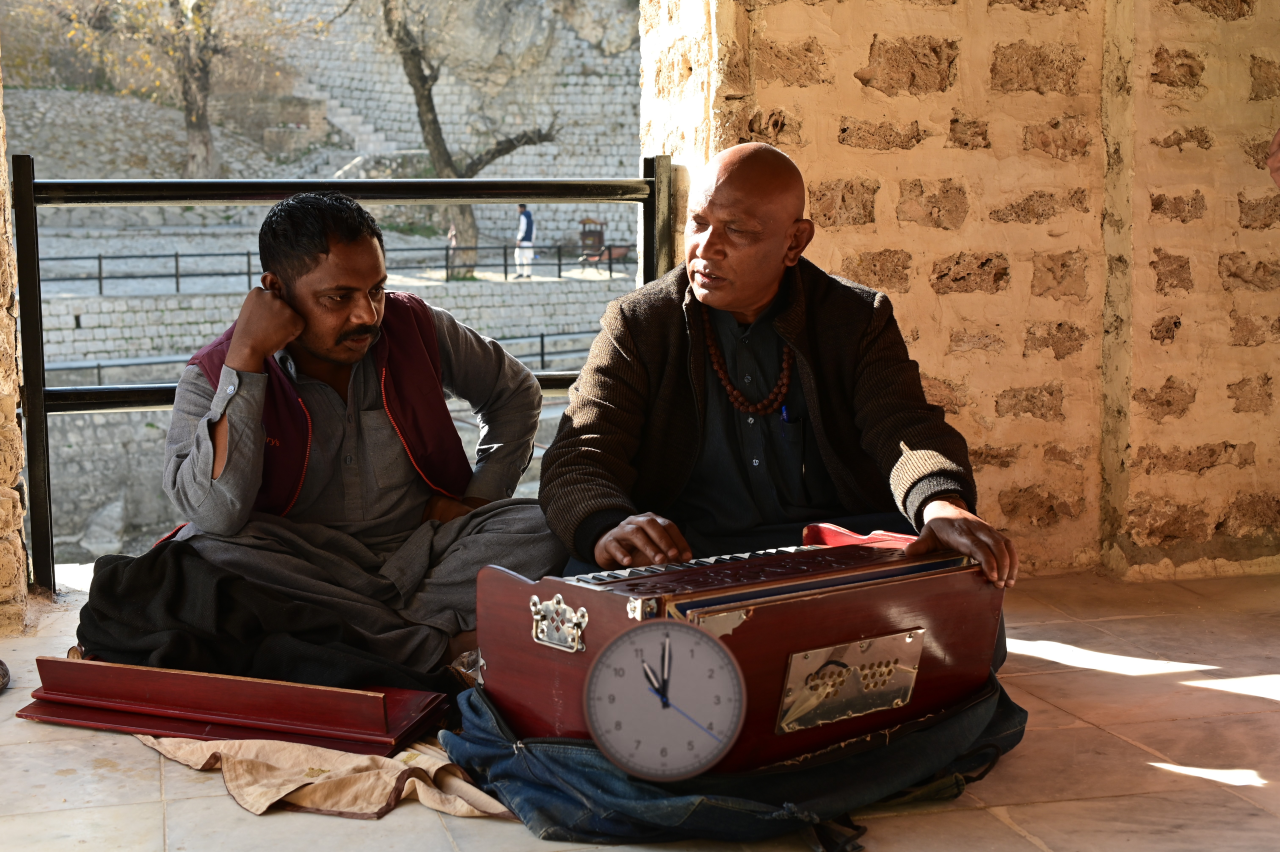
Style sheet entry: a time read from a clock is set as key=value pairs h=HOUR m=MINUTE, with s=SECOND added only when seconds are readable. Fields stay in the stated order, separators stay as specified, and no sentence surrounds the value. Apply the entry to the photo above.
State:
h=11 m=0 s=21
